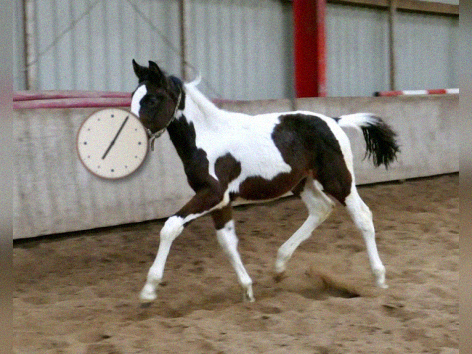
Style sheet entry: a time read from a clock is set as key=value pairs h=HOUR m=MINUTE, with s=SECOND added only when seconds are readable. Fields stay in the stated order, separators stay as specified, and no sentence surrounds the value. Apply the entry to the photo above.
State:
h=7 m=5
